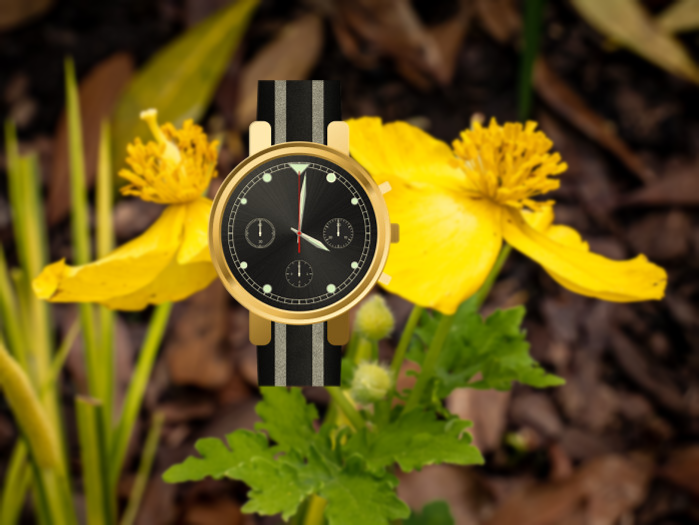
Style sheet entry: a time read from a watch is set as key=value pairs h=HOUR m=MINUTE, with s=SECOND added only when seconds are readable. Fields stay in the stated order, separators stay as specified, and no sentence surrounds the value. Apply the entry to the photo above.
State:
h=4 m=1
